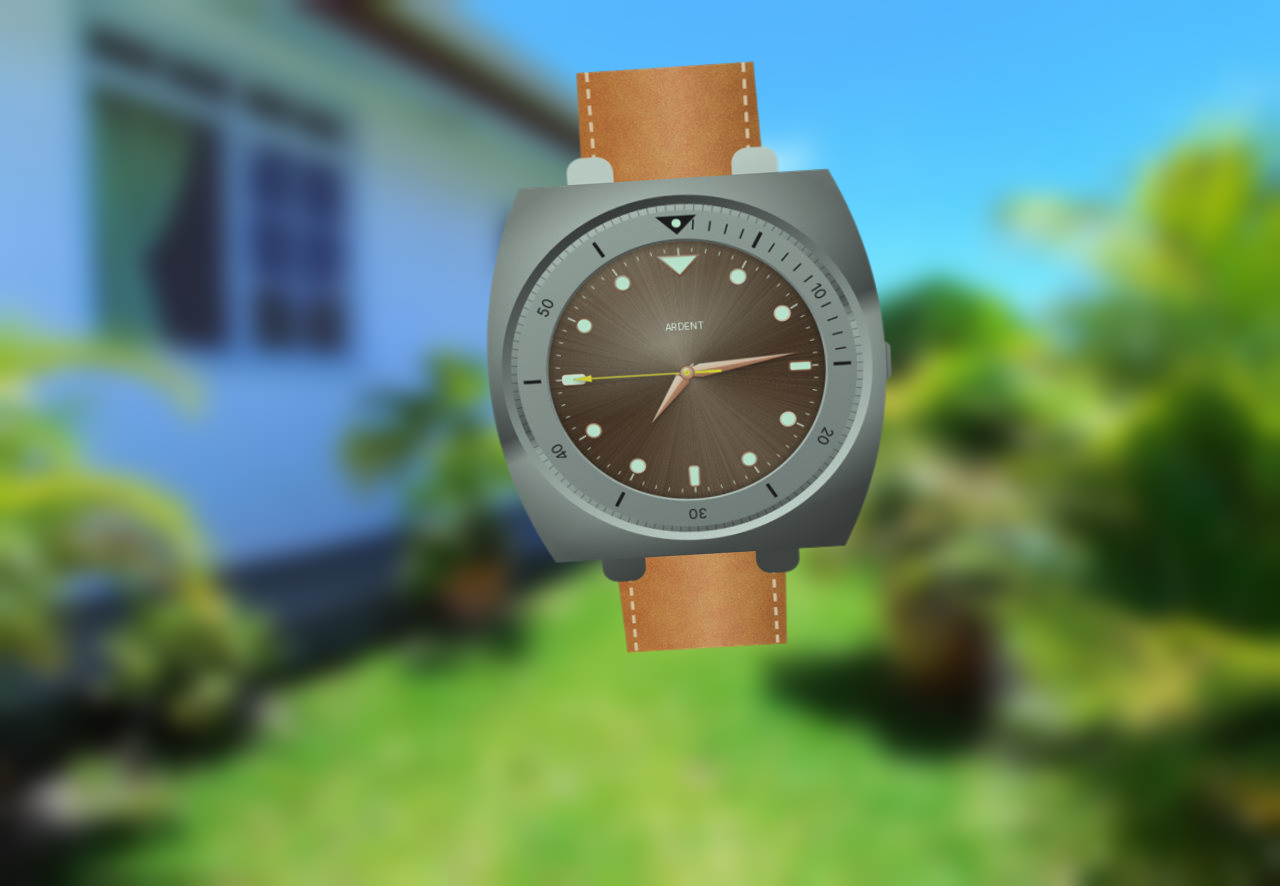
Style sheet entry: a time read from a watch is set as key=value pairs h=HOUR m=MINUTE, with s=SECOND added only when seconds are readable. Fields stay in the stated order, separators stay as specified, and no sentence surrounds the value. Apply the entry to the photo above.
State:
h=7 m=13 s=45
